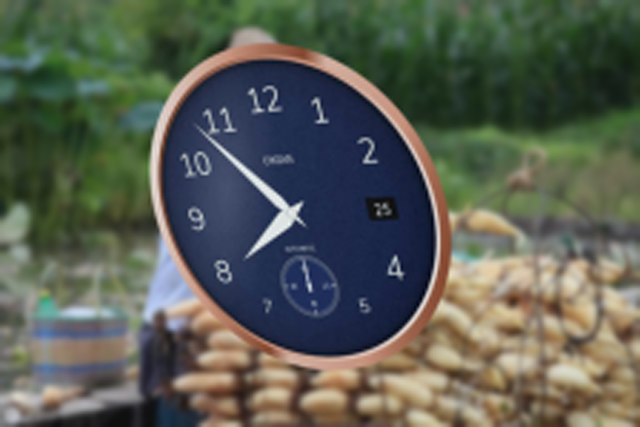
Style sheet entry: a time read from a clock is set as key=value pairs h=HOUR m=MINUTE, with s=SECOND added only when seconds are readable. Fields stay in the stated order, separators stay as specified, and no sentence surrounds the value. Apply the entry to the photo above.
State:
h=7 m=53
